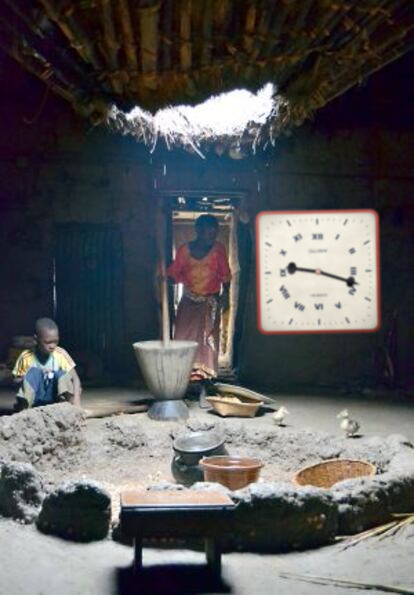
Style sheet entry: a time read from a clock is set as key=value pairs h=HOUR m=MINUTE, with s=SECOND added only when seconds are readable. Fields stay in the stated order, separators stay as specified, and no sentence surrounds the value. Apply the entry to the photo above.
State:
h=9 m=18
